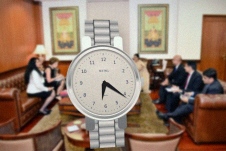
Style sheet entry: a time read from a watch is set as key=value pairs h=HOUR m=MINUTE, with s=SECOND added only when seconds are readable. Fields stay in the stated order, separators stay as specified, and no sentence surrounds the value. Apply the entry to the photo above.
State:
h=6 m=21
